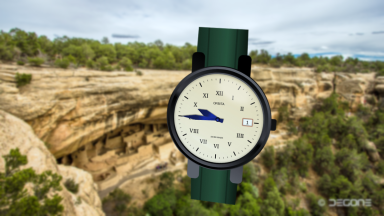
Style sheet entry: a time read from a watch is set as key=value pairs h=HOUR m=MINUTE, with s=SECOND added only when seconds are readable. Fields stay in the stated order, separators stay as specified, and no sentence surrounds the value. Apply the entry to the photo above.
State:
h=9 m=45
